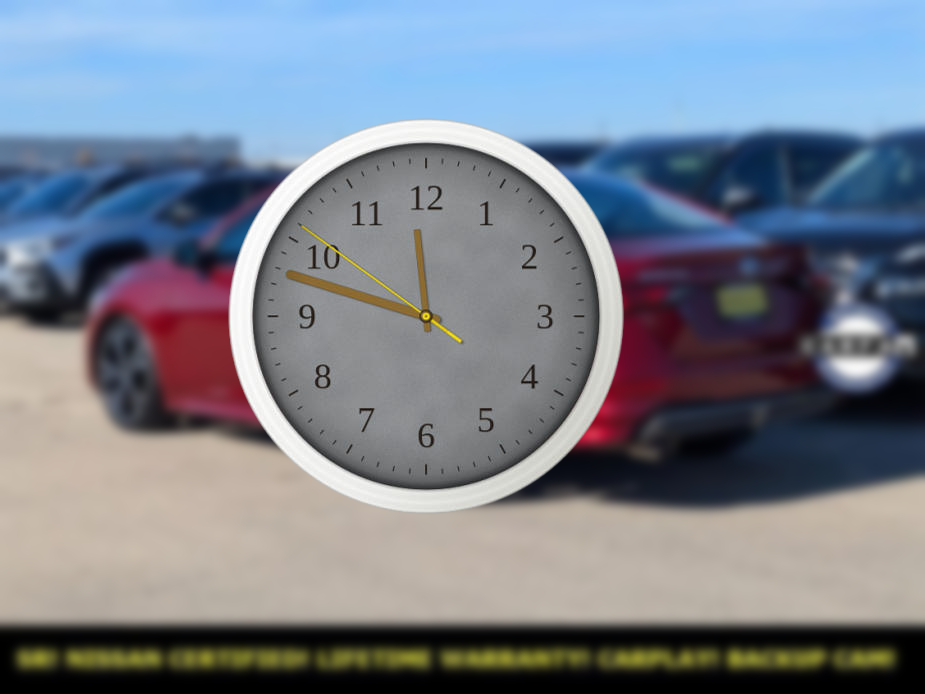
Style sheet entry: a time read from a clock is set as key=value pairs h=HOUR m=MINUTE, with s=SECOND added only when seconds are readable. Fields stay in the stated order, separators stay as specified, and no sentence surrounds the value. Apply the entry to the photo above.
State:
h=11 m=47 s=51
